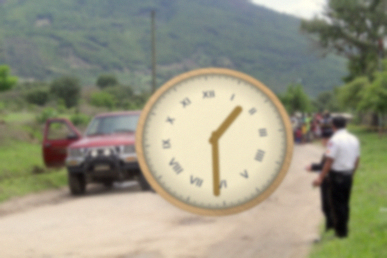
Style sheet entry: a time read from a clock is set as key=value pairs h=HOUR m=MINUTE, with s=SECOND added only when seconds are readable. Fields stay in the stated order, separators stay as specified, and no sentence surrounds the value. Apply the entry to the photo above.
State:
h=1 m=31
